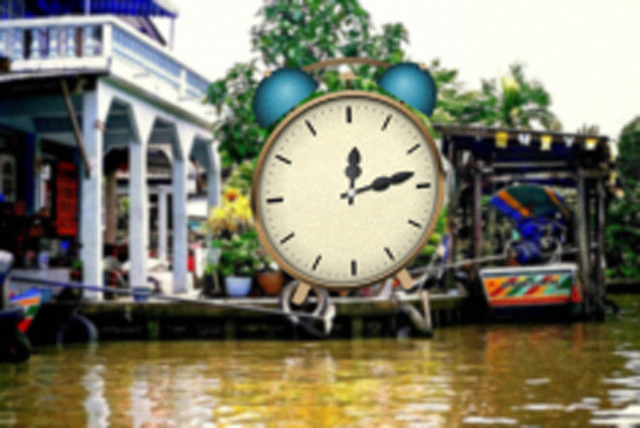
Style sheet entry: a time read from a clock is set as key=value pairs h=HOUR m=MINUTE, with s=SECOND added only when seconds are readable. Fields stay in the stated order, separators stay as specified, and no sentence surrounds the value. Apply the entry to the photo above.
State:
h=12 m=13
